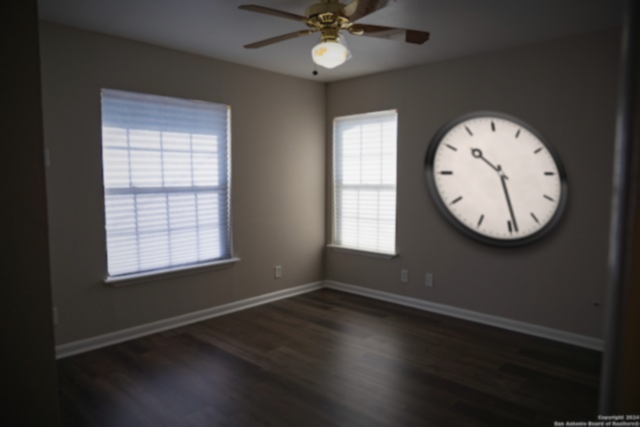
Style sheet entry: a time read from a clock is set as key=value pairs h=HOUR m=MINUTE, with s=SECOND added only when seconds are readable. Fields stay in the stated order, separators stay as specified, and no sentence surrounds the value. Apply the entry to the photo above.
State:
h=10 m=29
